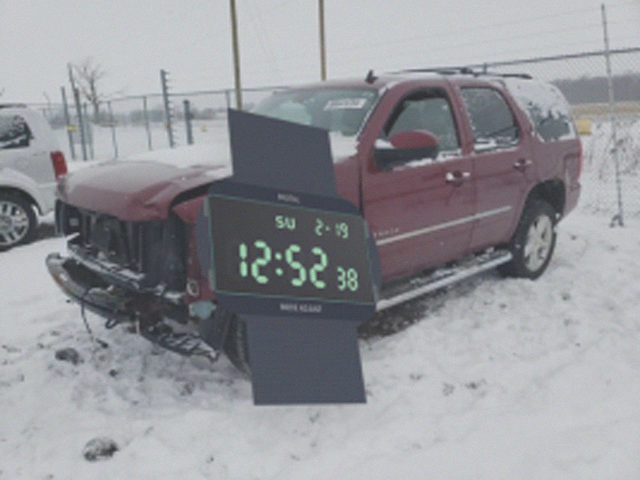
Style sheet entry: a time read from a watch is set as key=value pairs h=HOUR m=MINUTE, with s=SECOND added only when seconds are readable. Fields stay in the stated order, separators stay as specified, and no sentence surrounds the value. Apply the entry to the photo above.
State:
h=12 m=52 s=38
